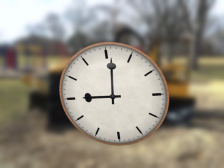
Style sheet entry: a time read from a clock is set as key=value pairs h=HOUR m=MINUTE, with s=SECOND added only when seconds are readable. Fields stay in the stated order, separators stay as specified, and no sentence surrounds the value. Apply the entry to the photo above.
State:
h=9 m=1
